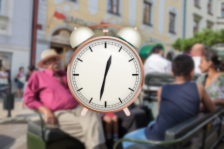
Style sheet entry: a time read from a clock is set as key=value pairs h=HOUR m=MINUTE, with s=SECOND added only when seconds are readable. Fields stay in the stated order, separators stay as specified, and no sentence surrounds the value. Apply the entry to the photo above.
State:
h=12 m=32
